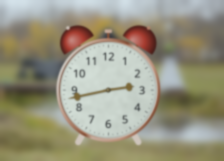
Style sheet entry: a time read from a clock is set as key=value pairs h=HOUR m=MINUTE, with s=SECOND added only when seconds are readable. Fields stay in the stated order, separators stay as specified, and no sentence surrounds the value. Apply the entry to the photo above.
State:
h=2 m=43
